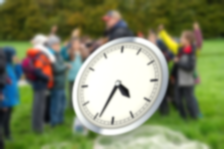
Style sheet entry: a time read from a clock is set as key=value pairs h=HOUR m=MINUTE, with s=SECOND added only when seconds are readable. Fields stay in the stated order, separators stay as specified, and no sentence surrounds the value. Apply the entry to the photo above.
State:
h=4 m=34
